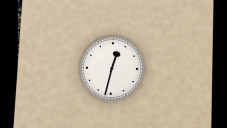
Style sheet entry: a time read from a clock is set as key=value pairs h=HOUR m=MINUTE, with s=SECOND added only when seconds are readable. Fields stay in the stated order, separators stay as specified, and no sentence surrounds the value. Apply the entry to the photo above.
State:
h=12 m=32
